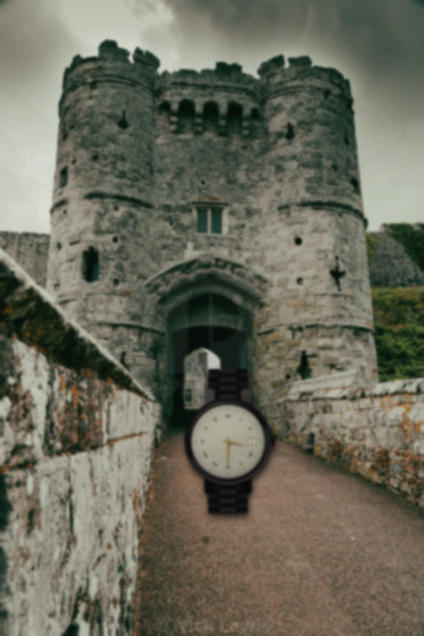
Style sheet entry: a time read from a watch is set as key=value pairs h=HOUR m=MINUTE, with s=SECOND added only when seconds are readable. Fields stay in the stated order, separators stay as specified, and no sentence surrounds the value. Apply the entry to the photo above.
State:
h=3 m=30
